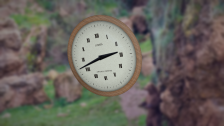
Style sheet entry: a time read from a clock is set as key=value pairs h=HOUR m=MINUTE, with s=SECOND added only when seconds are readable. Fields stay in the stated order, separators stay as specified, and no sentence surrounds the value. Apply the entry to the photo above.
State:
h=2 m=42
